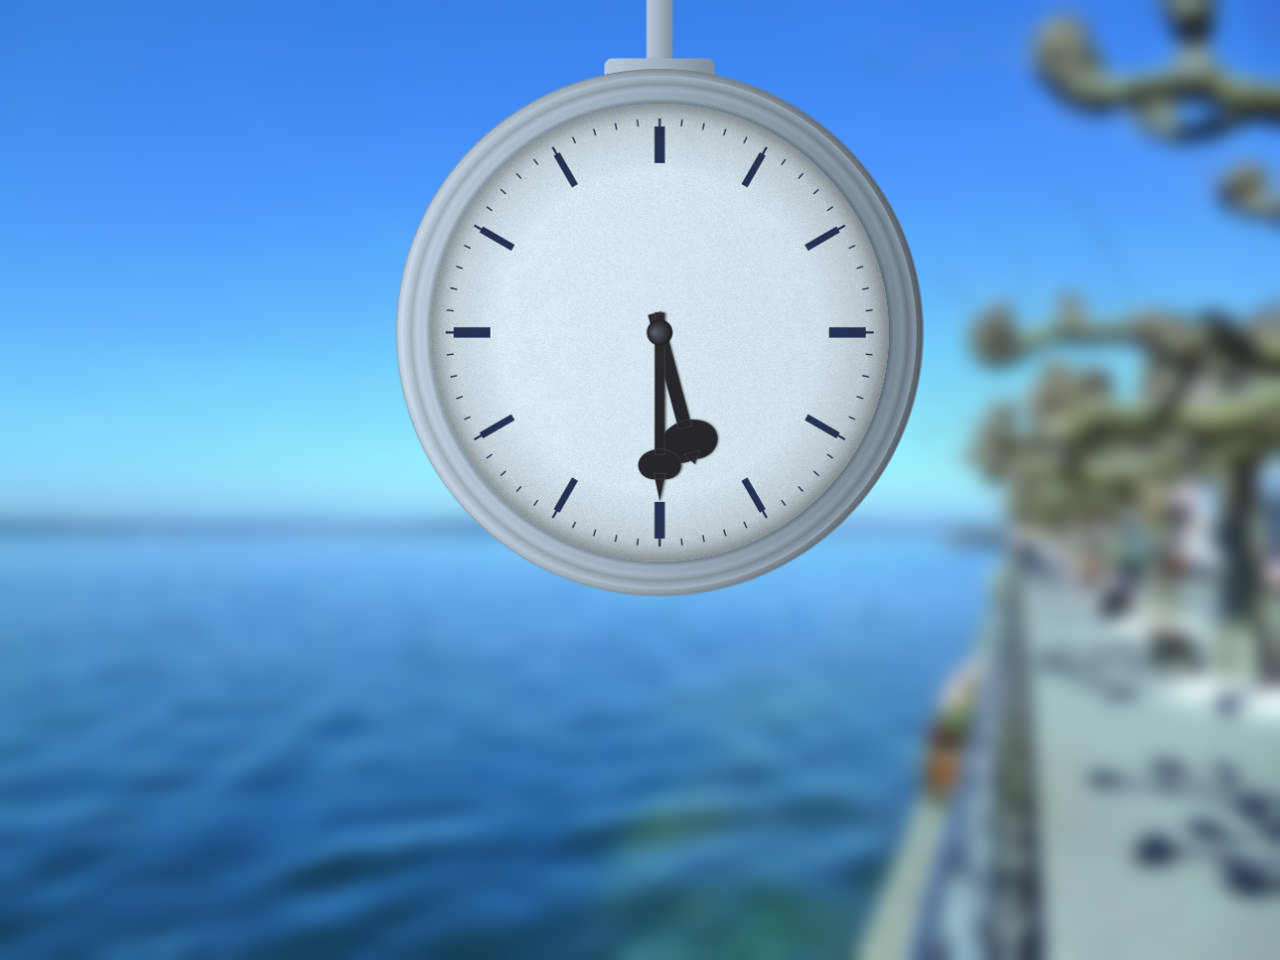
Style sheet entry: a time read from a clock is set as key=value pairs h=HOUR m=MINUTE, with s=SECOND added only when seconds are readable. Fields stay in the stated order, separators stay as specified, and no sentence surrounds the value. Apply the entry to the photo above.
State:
h=5 m=30
